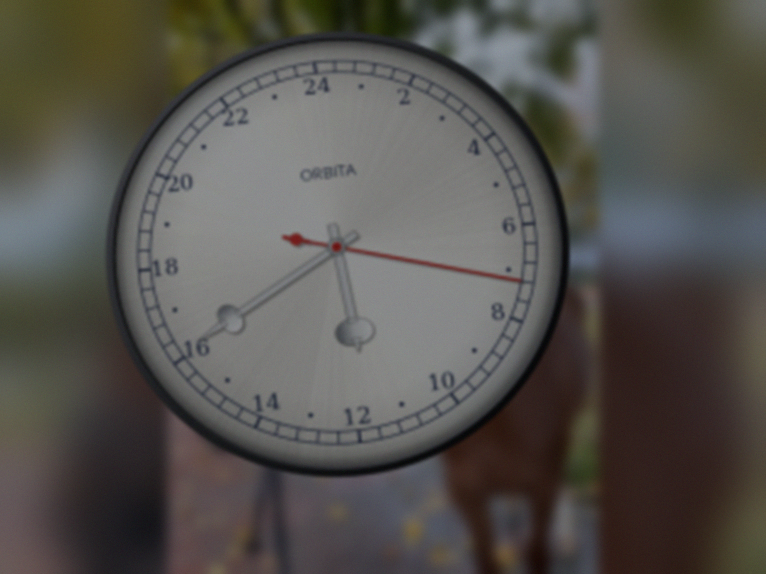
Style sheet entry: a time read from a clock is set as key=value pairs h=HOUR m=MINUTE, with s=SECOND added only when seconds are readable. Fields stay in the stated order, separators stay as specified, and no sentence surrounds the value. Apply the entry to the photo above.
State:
h=11 m=40 s=18
